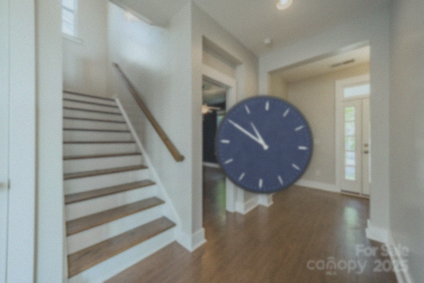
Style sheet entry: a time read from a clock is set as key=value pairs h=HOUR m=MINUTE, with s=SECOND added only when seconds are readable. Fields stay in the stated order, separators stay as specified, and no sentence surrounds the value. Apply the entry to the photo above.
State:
h=10 m=50
